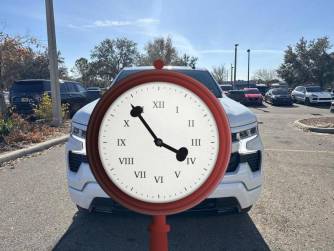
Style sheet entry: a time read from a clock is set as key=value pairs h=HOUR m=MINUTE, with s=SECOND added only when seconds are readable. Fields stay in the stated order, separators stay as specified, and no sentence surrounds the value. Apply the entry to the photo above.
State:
h=3 m=54
